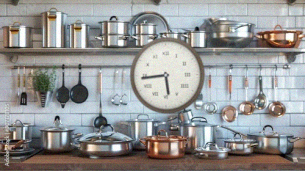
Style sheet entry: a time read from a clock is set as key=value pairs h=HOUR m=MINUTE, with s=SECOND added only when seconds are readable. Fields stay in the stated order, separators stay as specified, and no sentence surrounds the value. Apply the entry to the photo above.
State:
h=5 m=44
